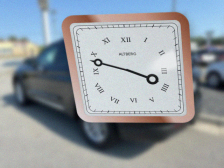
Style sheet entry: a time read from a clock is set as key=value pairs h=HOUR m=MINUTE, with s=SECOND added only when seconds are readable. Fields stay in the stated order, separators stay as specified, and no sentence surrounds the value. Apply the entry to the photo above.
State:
h=3 m=48
